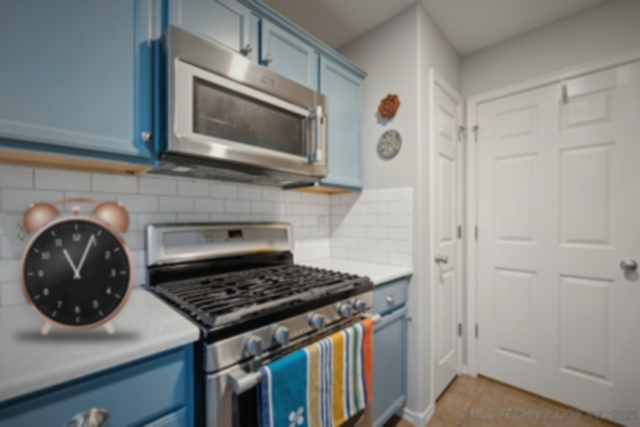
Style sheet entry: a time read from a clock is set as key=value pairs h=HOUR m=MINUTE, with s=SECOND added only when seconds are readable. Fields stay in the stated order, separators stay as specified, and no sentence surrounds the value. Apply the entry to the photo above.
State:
h=11 m=4
